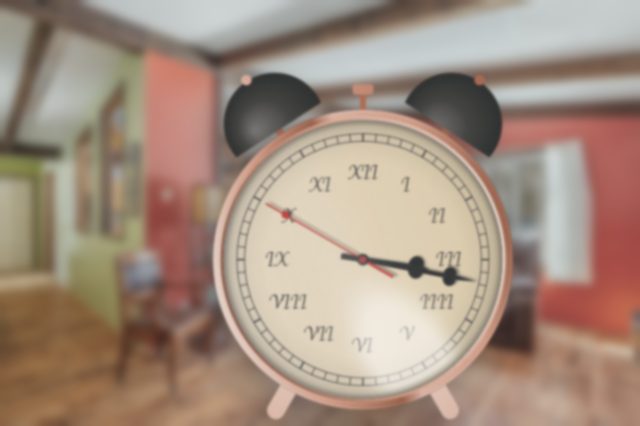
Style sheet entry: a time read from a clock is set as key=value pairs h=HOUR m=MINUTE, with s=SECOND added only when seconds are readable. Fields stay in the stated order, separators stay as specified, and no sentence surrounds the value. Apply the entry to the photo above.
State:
h=3 m=16 s=50
